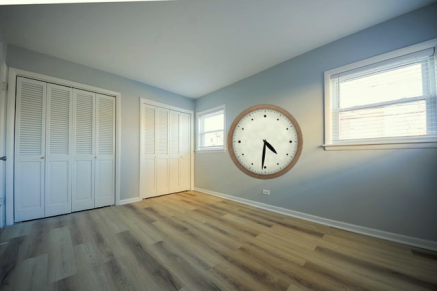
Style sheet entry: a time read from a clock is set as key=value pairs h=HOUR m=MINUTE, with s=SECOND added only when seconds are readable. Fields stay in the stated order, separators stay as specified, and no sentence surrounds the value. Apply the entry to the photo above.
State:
h=4 m=31
